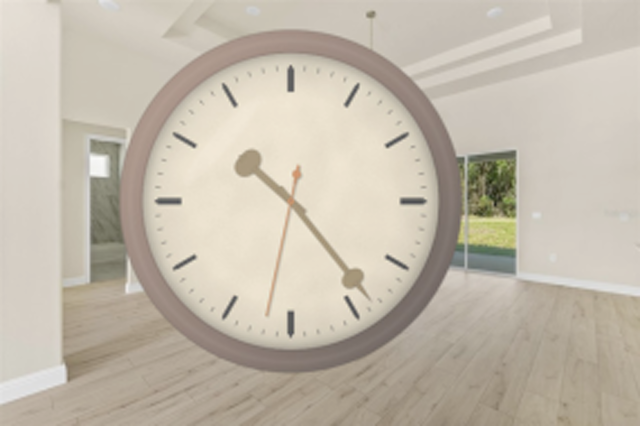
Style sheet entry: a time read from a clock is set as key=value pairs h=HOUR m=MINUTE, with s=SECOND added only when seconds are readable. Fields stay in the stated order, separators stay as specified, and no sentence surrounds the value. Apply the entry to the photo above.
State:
h=10 m=23 s=32
